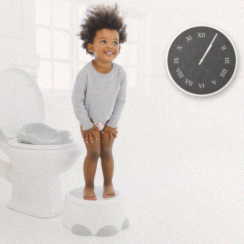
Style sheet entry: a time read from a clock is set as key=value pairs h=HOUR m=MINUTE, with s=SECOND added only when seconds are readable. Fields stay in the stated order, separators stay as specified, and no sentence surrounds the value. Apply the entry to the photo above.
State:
h=1 m=5
